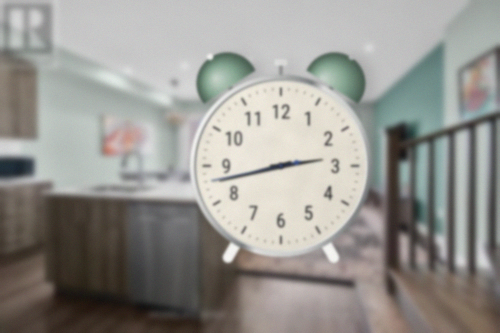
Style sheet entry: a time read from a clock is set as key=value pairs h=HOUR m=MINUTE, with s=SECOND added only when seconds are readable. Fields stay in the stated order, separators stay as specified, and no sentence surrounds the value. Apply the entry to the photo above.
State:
h=2 m=42 s=43
